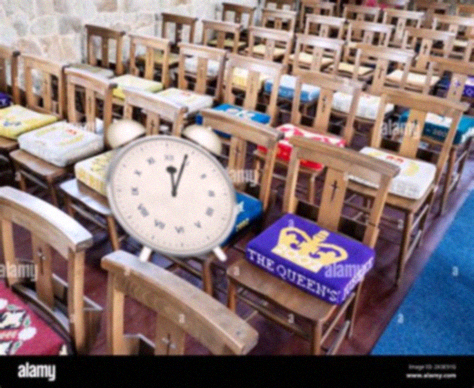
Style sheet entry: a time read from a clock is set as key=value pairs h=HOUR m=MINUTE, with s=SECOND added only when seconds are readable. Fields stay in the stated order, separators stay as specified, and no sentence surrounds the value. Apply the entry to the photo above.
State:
h=12 m=4
